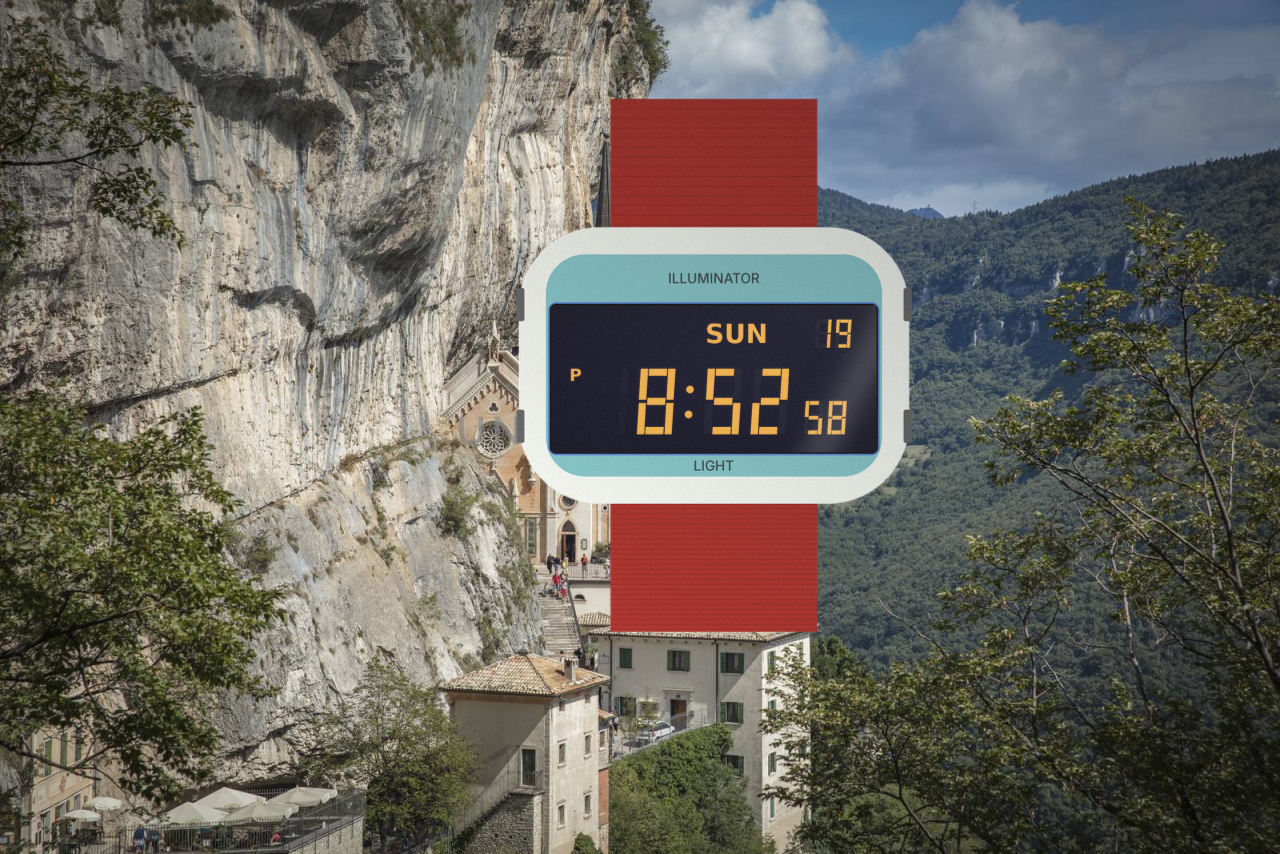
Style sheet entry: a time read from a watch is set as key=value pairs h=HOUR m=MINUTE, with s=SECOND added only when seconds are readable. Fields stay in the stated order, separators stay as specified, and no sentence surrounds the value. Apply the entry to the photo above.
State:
h=8 m=52 s=58
